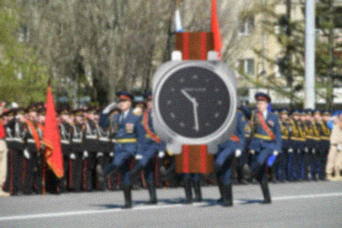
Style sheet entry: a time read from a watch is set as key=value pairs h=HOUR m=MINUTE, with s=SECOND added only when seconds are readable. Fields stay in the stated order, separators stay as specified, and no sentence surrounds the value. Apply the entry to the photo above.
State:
h=10 m=29
